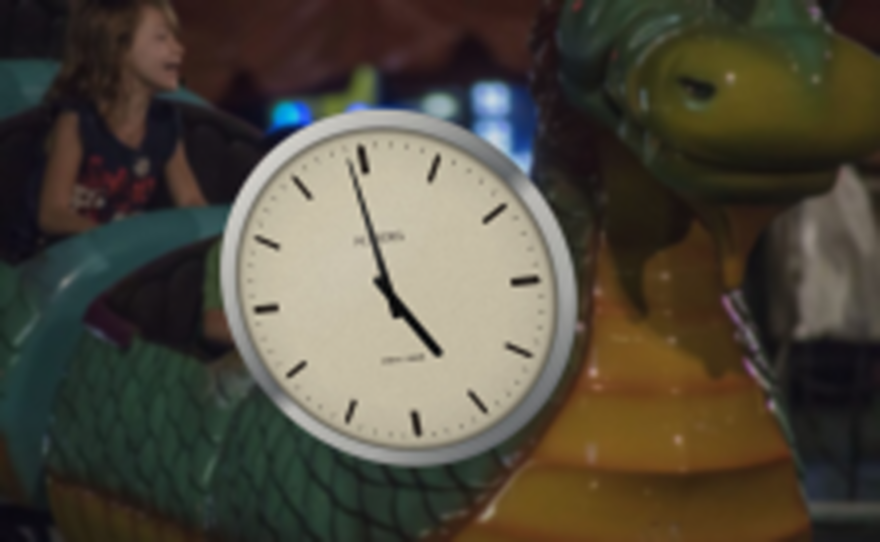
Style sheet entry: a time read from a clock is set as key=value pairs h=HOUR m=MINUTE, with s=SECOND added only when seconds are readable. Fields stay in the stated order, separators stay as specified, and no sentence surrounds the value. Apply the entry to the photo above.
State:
h=4 m=59
